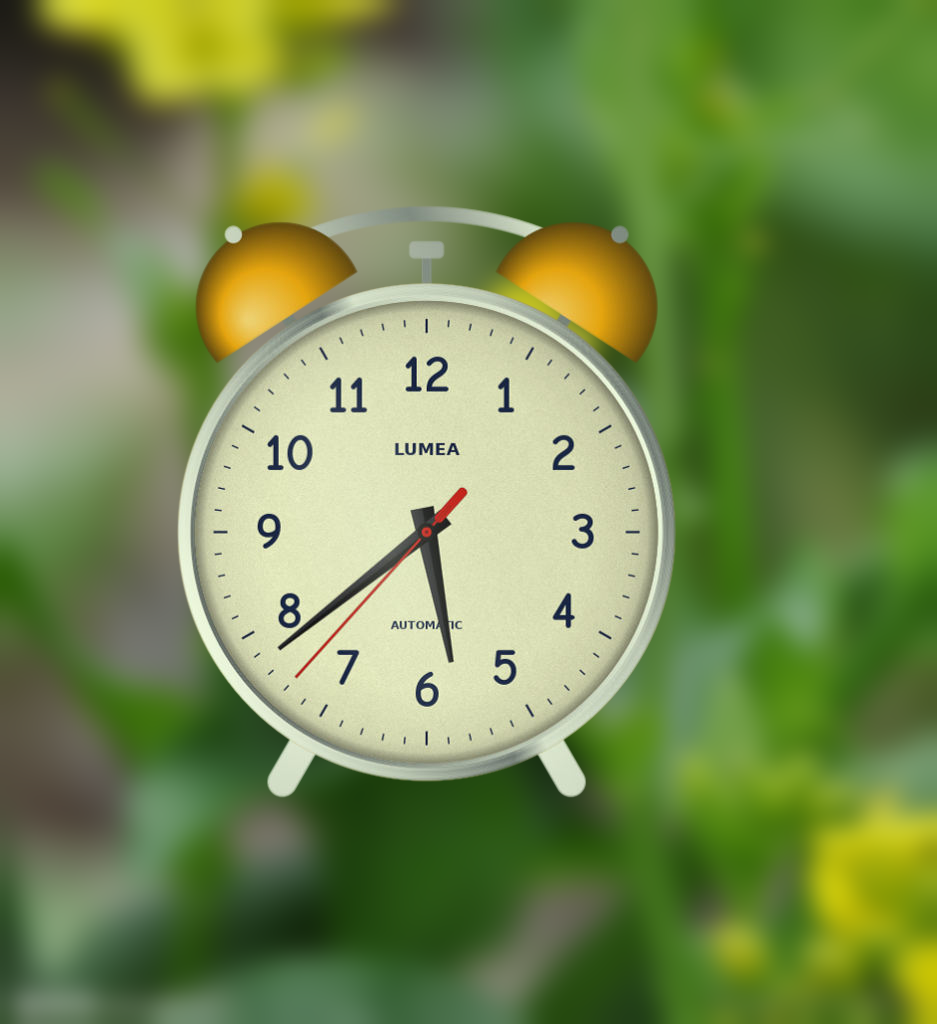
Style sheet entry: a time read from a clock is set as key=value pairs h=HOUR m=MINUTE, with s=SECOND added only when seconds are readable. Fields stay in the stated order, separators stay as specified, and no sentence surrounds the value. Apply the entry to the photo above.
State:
h=5 m=38 s=37
